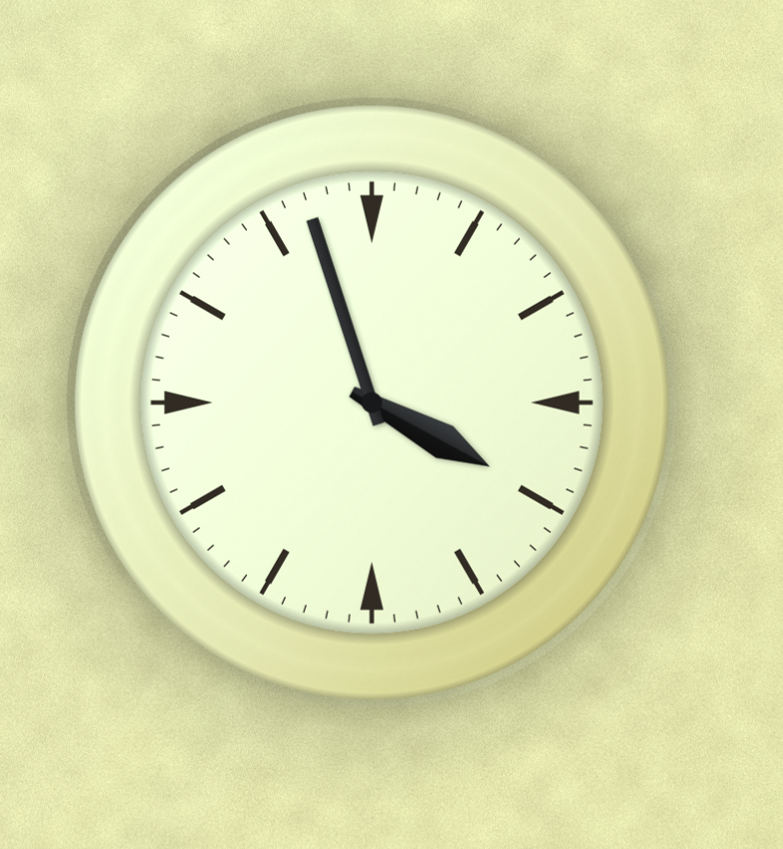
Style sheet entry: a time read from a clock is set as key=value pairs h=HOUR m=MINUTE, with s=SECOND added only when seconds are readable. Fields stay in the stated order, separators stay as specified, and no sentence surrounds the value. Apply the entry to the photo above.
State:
h=3 m=57
